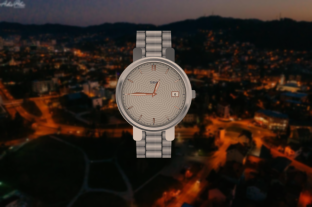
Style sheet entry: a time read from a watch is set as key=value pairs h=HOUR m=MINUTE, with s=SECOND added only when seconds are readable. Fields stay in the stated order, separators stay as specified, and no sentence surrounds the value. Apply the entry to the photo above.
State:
h=12 m=45
